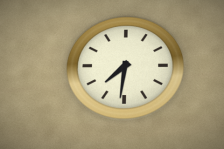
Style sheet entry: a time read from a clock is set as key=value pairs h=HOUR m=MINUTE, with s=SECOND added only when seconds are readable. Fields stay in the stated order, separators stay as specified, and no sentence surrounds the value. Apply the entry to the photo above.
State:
h=7 m=31
